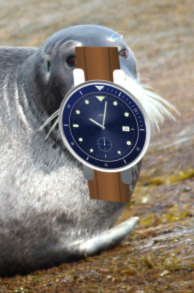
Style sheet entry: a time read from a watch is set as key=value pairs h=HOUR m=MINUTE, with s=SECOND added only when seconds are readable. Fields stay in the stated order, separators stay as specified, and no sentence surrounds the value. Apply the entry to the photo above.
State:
h=10 m=2
